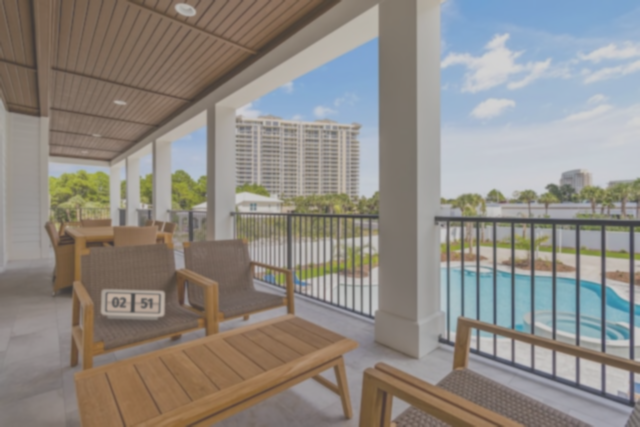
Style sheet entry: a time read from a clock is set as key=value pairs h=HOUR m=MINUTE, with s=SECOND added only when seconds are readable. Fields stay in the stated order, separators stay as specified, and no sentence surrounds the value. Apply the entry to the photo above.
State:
h=2 m=51
